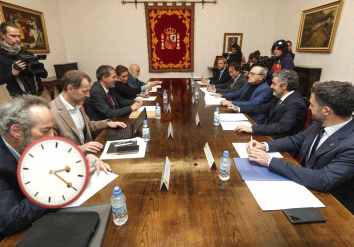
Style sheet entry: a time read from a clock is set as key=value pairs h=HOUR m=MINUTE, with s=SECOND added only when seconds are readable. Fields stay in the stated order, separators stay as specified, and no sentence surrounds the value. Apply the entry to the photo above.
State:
h=2 m=20
